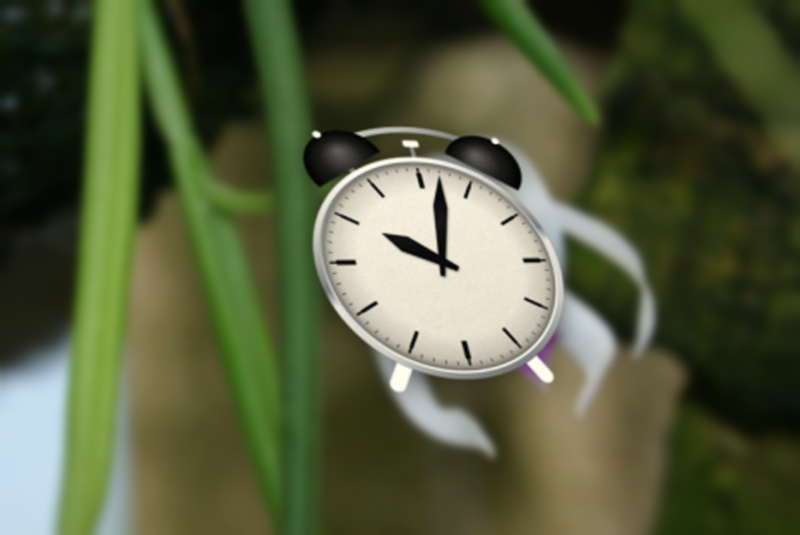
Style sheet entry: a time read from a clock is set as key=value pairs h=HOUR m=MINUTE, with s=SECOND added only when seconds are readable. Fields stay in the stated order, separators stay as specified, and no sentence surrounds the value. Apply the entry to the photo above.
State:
h=10 m=2
